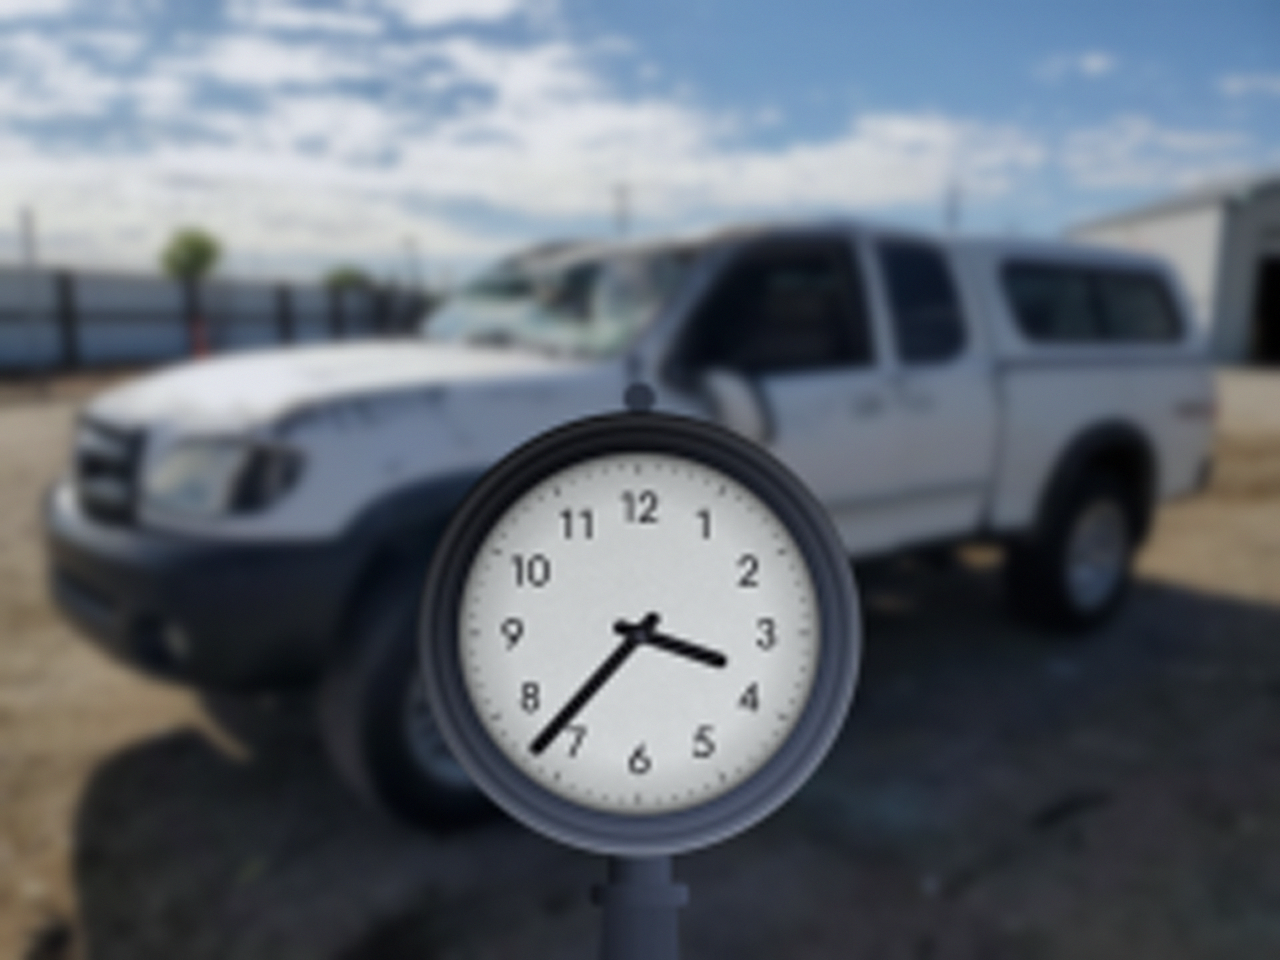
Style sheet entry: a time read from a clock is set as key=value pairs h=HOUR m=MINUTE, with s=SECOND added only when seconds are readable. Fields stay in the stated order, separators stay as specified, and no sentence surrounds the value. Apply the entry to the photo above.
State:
h=3 m=37
